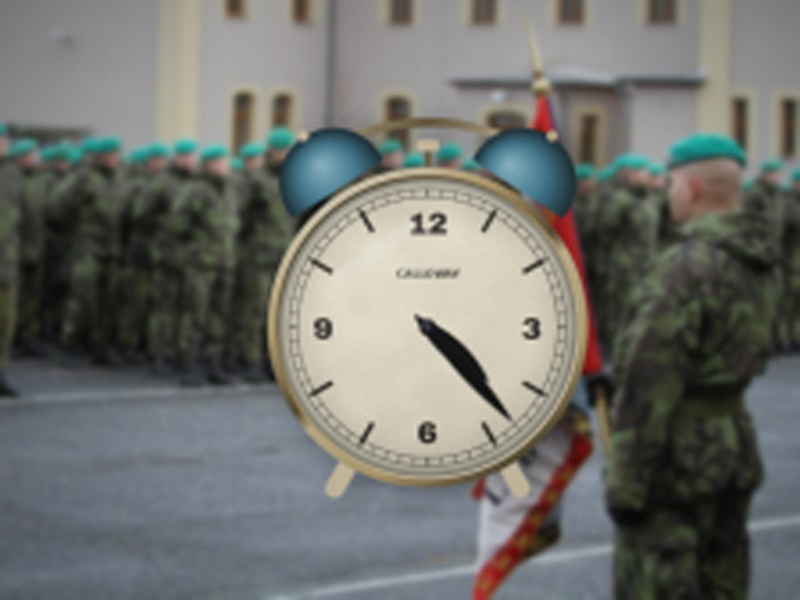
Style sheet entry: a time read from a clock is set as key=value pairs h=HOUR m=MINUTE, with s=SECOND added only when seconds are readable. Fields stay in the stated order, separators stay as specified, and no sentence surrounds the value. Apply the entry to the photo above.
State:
h=4 m=23
